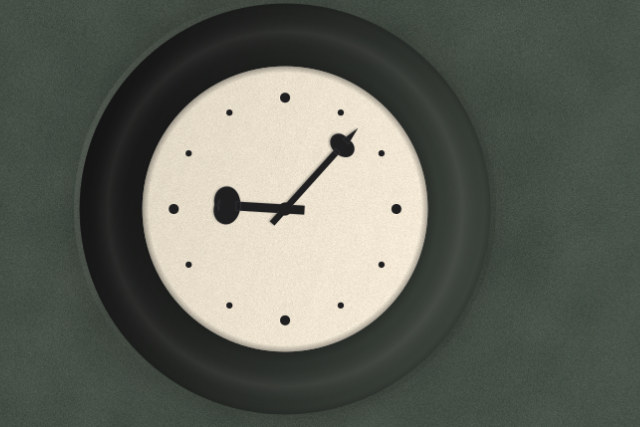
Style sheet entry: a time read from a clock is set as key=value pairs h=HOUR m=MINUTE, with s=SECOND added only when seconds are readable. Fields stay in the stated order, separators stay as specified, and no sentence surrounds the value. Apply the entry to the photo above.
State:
h=9 m=7
